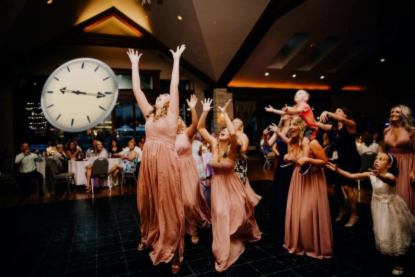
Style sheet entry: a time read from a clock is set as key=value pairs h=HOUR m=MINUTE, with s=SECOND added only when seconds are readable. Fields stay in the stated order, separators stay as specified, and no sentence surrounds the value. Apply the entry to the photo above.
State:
h=9 m=16
